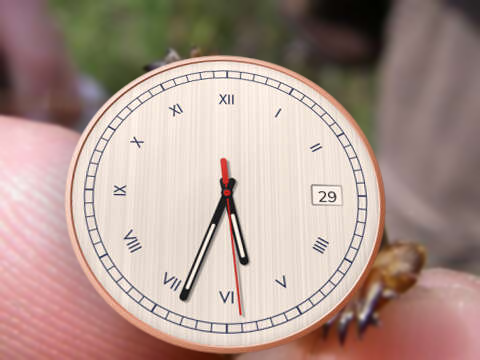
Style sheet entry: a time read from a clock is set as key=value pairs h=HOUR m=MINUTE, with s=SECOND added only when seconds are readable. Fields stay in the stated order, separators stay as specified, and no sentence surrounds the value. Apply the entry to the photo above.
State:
h=5 m=33 s=29
